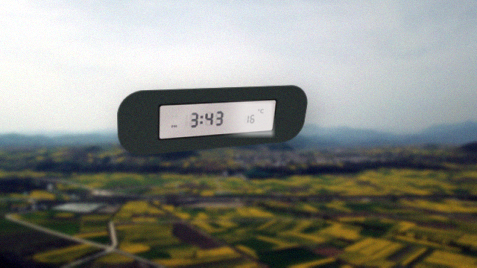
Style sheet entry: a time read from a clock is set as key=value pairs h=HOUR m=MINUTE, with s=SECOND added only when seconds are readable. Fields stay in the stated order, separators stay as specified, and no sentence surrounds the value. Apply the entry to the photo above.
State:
h=3 m=43
